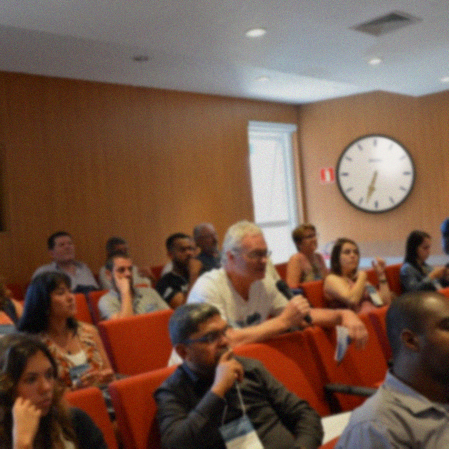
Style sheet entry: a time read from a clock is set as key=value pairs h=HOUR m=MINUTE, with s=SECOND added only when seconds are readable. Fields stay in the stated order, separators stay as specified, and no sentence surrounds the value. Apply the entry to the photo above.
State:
h=6 m=33
